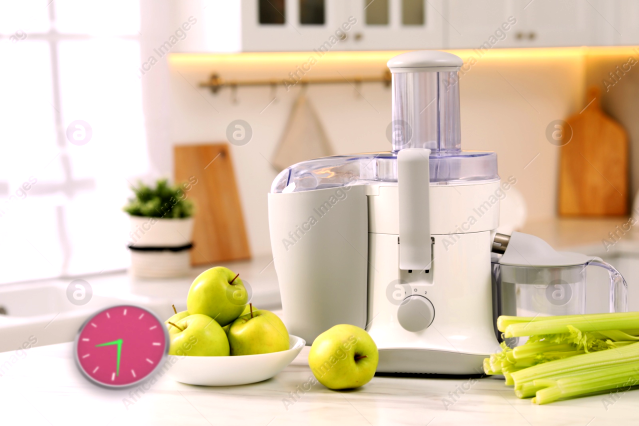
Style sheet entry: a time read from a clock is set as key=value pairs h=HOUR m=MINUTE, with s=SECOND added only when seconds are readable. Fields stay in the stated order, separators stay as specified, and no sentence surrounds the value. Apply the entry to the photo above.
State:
h=8 m=29
